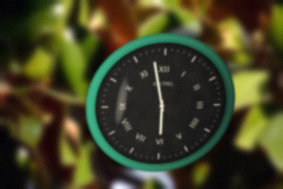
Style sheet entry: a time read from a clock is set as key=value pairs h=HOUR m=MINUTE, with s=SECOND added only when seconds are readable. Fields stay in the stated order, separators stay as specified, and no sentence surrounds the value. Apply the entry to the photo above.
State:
h=5 m=58
